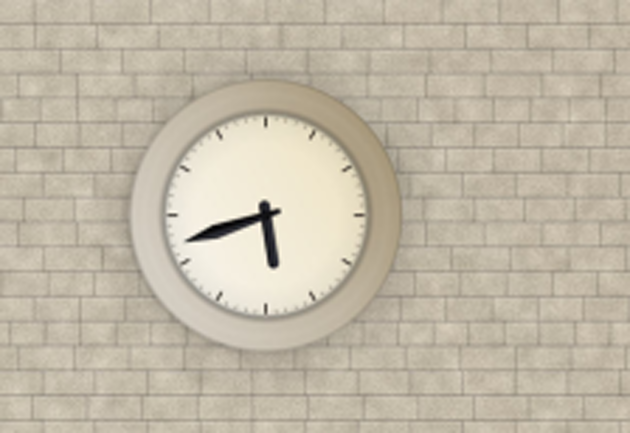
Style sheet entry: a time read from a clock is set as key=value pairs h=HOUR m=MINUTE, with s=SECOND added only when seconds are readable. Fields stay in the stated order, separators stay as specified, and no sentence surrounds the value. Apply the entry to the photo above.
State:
h=5 m=42
